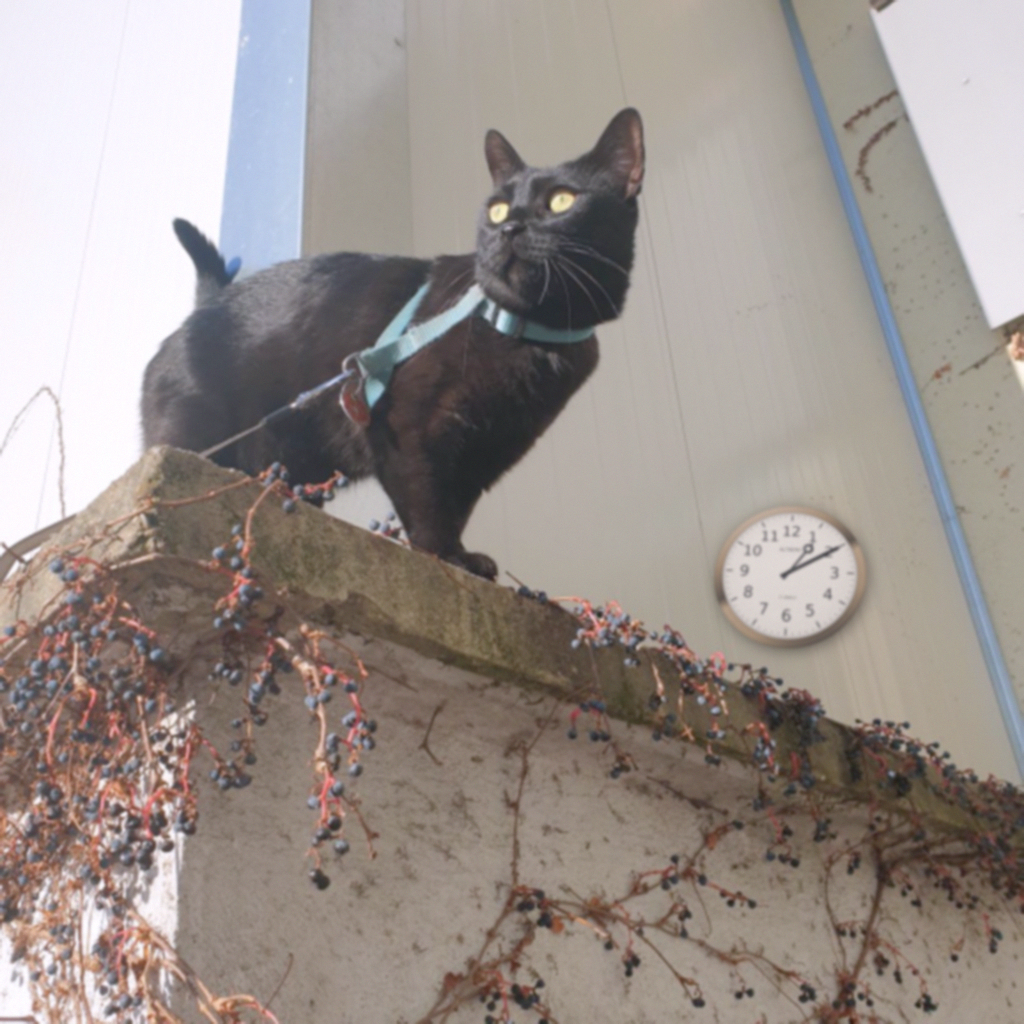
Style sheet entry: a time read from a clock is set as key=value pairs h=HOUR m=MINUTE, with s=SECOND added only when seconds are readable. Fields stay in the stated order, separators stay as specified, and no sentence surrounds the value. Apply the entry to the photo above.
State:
h=1 m=10
